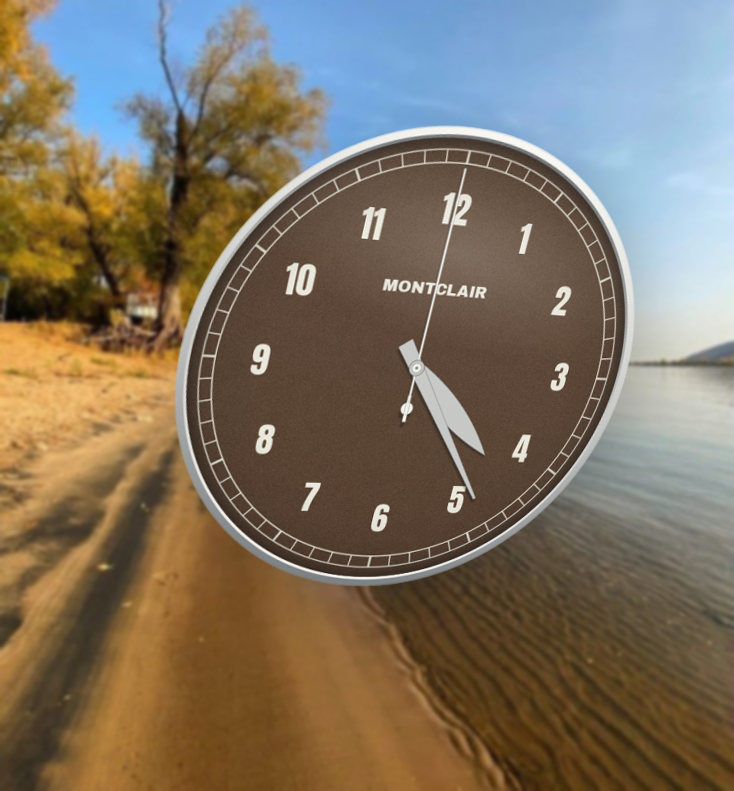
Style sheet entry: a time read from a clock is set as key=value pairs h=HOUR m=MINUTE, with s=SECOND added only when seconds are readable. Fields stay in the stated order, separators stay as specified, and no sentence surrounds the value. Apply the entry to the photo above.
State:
h=4 m=24 s=0
